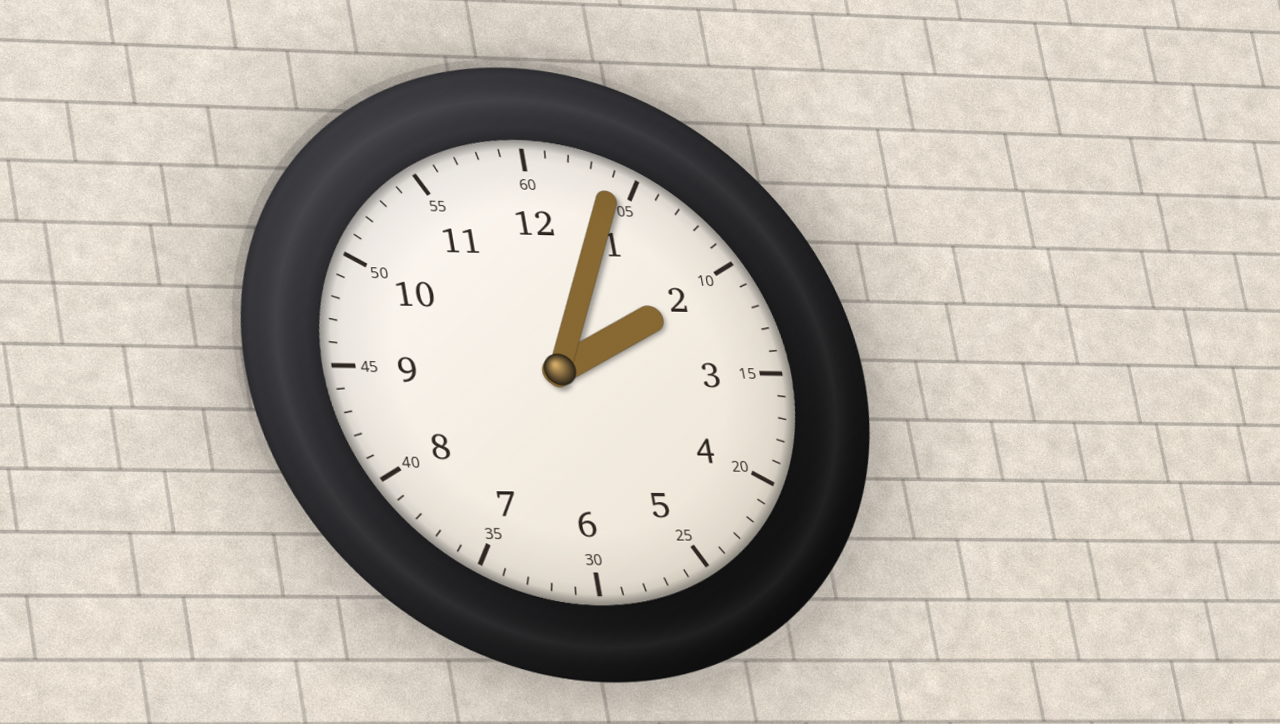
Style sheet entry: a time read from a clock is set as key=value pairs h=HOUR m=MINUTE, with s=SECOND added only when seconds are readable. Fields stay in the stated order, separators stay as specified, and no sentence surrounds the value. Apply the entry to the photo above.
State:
h=2 m=4
